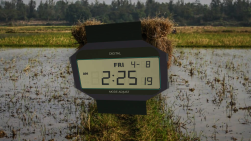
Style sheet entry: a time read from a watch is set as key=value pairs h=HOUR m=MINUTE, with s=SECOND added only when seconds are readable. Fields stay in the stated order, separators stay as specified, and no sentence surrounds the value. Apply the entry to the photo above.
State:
h=2 m=25 s=19
